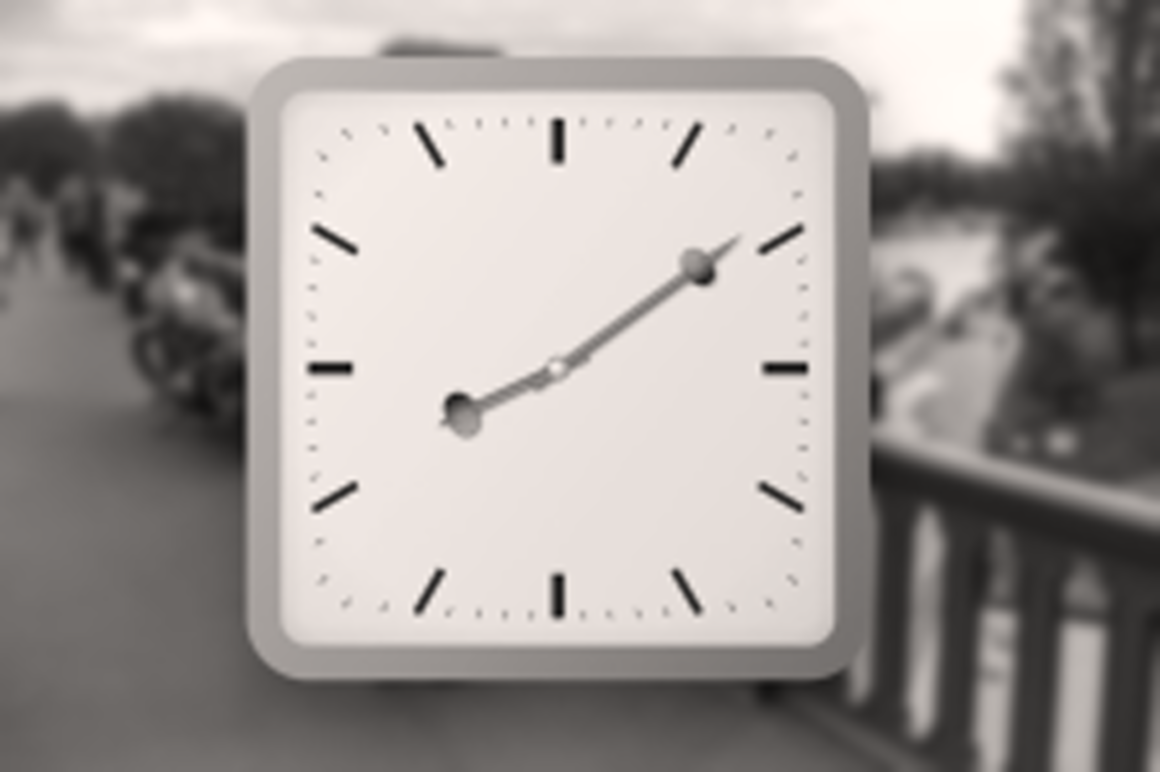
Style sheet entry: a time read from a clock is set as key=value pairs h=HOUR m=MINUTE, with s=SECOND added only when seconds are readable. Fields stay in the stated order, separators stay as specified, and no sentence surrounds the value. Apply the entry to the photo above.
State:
h=8 m=9
